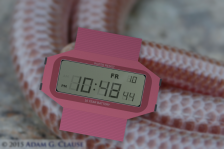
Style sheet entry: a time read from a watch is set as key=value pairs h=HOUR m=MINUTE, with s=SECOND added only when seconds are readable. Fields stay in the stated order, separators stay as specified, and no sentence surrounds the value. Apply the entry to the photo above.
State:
h=10 m=48 s=44
